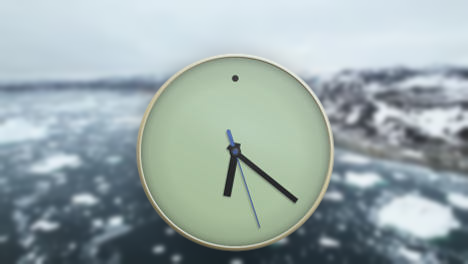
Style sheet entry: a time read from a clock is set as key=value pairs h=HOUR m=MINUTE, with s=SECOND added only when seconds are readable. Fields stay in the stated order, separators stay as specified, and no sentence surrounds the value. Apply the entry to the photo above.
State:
h=6 m=21 s=27
